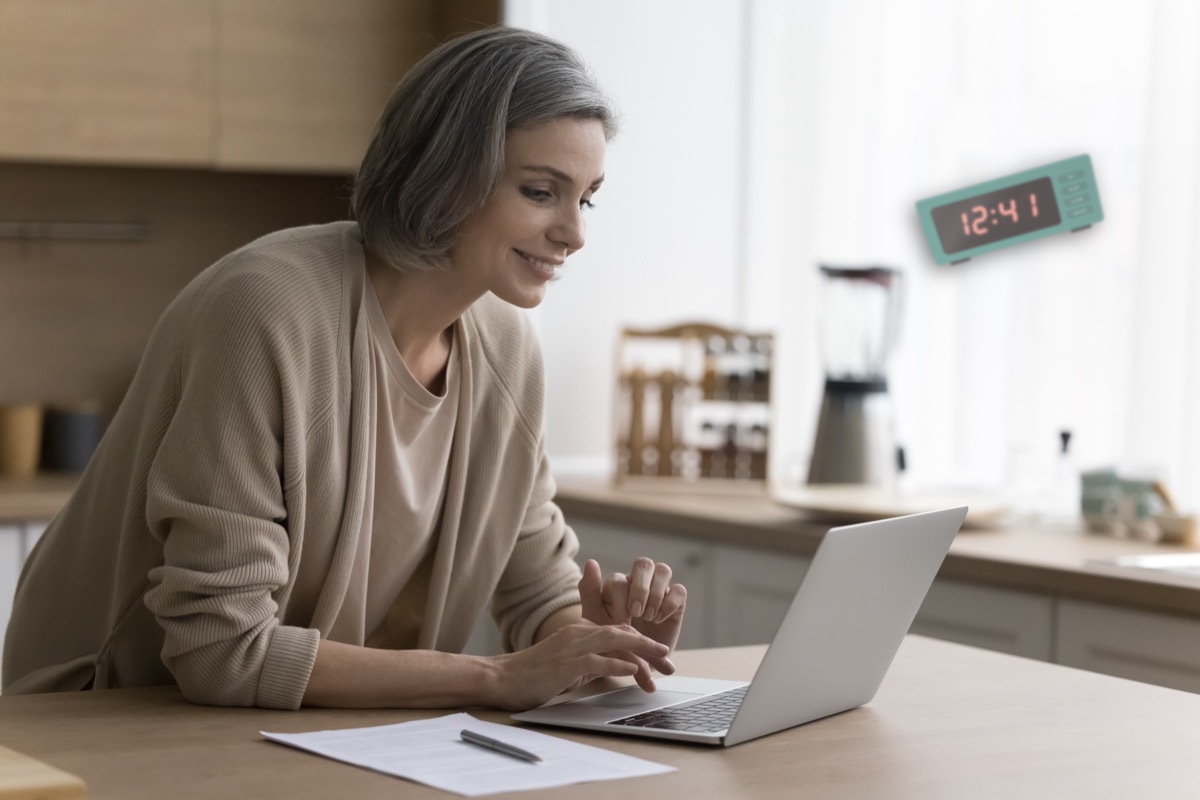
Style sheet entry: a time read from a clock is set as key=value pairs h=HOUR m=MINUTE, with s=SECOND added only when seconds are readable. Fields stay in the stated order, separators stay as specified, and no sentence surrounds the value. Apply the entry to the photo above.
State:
h=12 m=41
